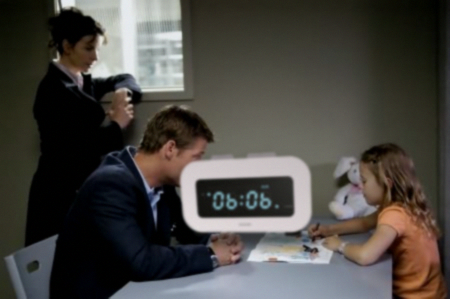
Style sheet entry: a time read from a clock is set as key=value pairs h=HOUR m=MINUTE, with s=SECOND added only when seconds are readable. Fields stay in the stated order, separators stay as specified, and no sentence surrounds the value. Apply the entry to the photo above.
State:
h=6 m=6
